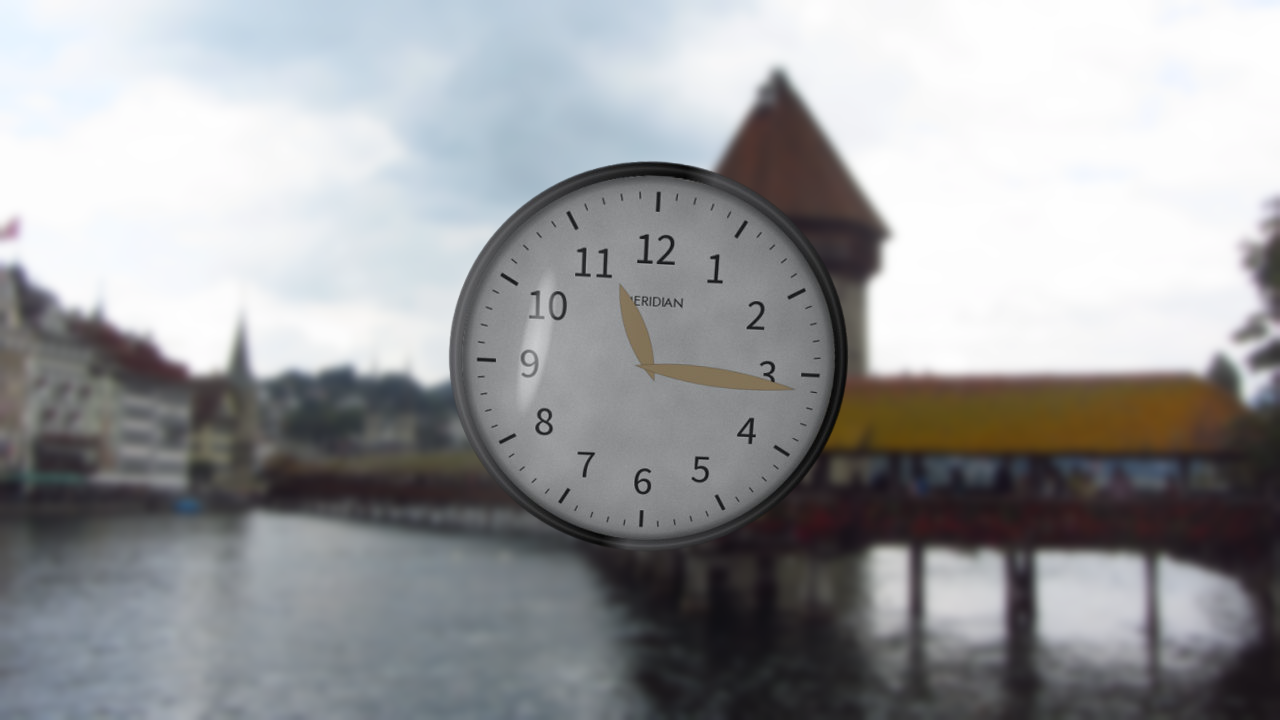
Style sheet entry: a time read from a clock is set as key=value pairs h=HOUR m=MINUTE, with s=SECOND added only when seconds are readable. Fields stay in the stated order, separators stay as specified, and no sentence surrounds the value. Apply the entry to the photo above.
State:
h=11 m=16
